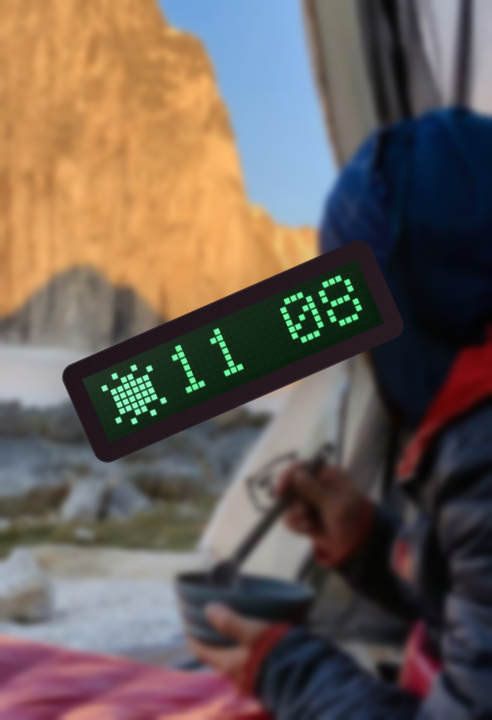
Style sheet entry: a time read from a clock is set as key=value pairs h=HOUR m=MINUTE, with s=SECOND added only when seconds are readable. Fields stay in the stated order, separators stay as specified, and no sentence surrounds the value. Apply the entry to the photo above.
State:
h=11 m=8
